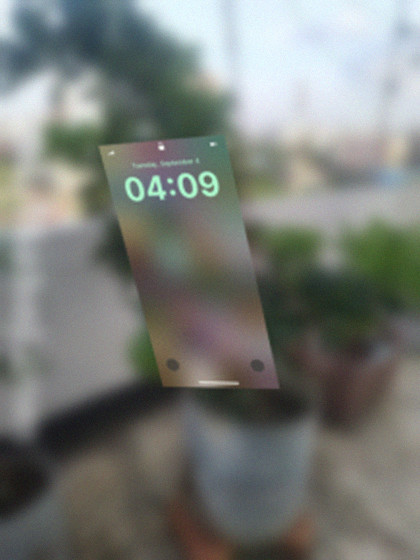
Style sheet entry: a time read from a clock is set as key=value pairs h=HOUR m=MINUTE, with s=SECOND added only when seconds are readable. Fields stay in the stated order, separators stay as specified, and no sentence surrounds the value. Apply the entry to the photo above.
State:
h=4 m=9
